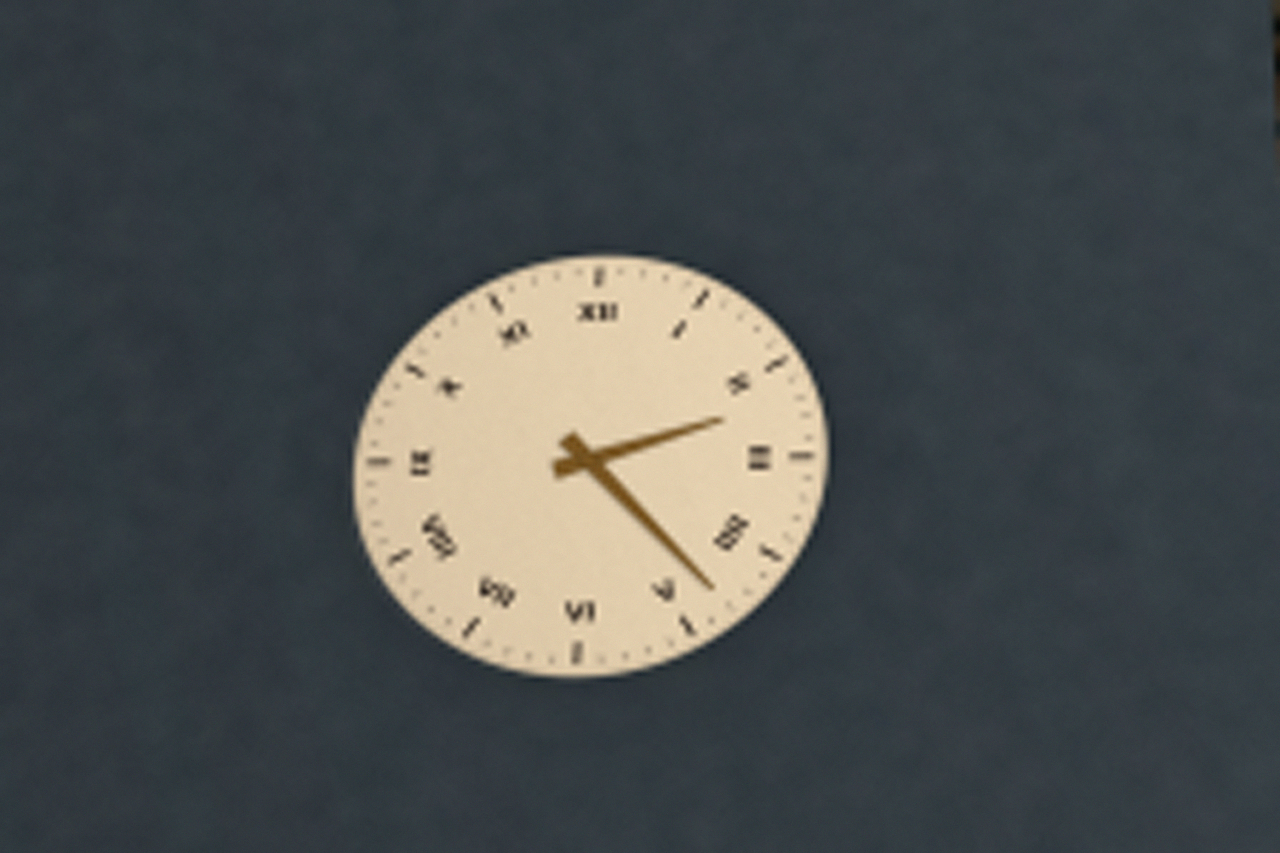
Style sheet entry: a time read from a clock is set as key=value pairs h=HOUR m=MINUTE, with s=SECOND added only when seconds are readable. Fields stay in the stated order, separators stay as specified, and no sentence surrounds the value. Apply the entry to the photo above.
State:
h=2 m=23
